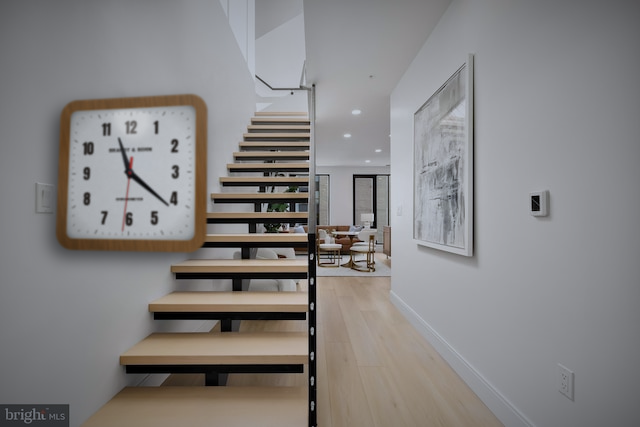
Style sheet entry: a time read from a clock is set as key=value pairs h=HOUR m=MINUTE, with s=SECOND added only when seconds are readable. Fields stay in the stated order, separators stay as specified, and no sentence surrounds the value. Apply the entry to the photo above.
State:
h=11 m=21 s=31
